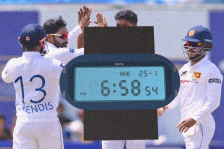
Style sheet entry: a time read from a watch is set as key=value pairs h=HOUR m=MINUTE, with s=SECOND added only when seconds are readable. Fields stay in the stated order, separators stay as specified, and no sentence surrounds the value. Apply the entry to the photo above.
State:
h=6 m=58 s=54
